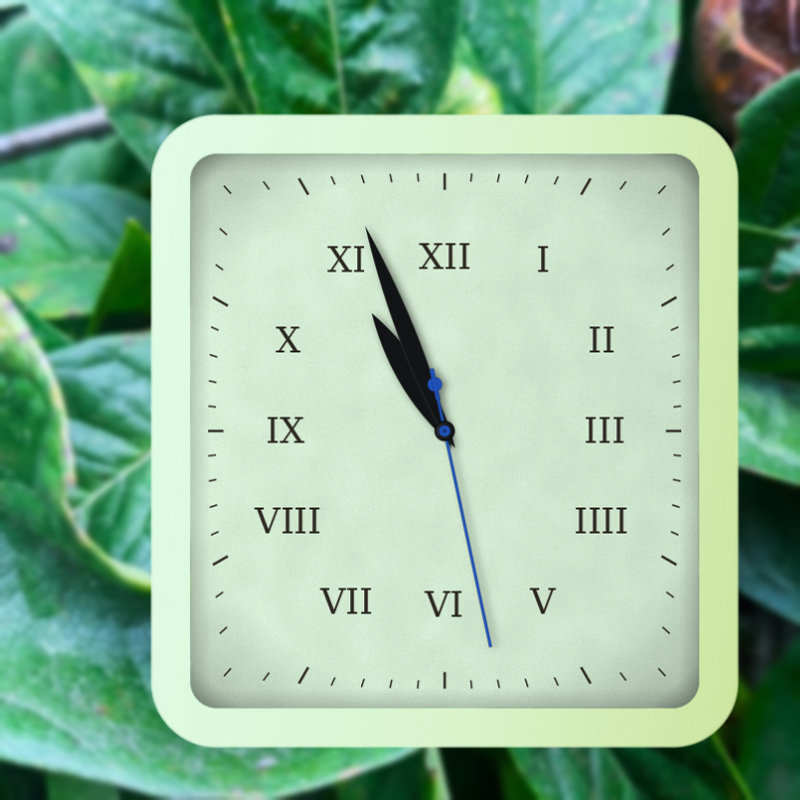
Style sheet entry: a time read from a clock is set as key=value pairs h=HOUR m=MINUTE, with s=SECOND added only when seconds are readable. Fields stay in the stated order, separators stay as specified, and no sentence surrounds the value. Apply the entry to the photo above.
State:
h=10 m=56 s=28
